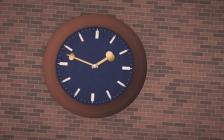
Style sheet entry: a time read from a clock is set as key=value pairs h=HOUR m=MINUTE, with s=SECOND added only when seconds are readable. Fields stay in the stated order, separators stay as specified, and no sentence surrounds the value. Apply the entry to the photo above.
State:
h=1 m=48
